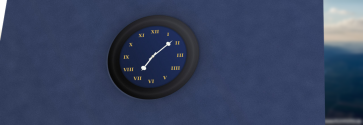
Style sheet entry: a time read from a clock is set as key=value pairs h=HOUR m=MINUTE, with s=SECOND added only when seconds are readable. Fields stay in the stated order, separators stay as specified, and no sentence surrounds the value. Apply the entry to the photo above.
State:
h=7 m=8
